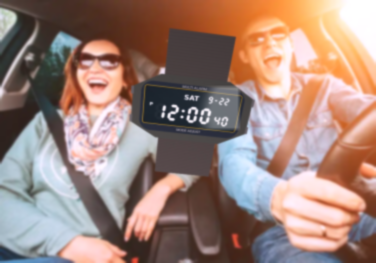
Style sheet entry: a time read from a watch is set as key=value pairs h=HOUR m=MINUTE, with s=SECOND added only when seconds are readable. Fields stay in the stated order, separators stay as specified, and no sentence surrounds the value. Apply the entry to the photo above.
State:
h=12 m=0 s=40
